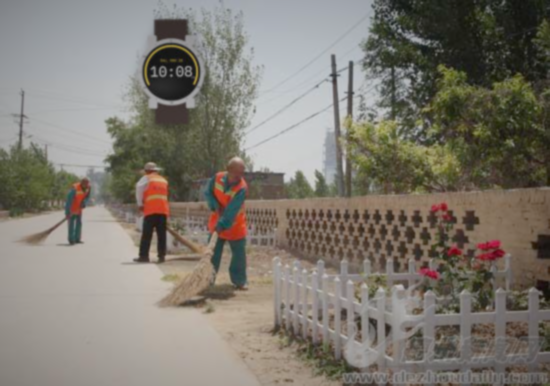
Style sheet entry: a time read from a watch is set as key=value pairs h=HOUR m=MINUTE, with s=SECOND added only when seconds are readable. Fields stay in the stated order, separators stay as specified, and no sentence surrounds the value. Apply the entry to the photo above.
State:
h=10 m=8
